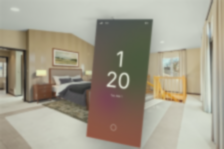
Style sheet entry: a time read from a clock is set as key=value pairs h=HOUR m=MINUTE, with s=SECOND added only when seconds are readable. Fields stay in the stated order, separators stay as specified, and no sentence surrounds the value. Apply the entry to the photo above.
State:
h=1 m=20
